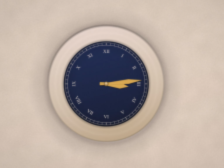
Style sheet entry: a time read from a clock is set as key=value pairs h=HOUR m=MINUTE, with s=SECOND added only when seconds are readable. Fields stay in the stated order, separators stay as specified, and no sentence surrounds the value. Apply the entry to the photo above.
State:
h=3 m=14
